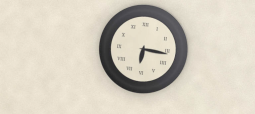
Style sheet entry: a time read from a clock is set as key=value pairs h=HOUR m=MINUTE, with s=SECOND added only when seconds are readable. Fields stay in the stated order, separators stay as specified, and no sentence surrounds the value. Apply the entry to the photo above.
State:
h=6 m=16
